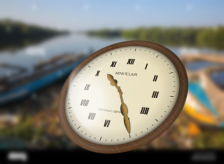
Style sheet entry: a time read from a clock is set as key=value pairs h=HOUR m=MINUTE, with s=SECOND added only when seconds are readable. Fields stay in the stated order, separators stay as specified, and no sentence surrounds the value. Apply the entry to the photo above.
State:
h=10 m=25
